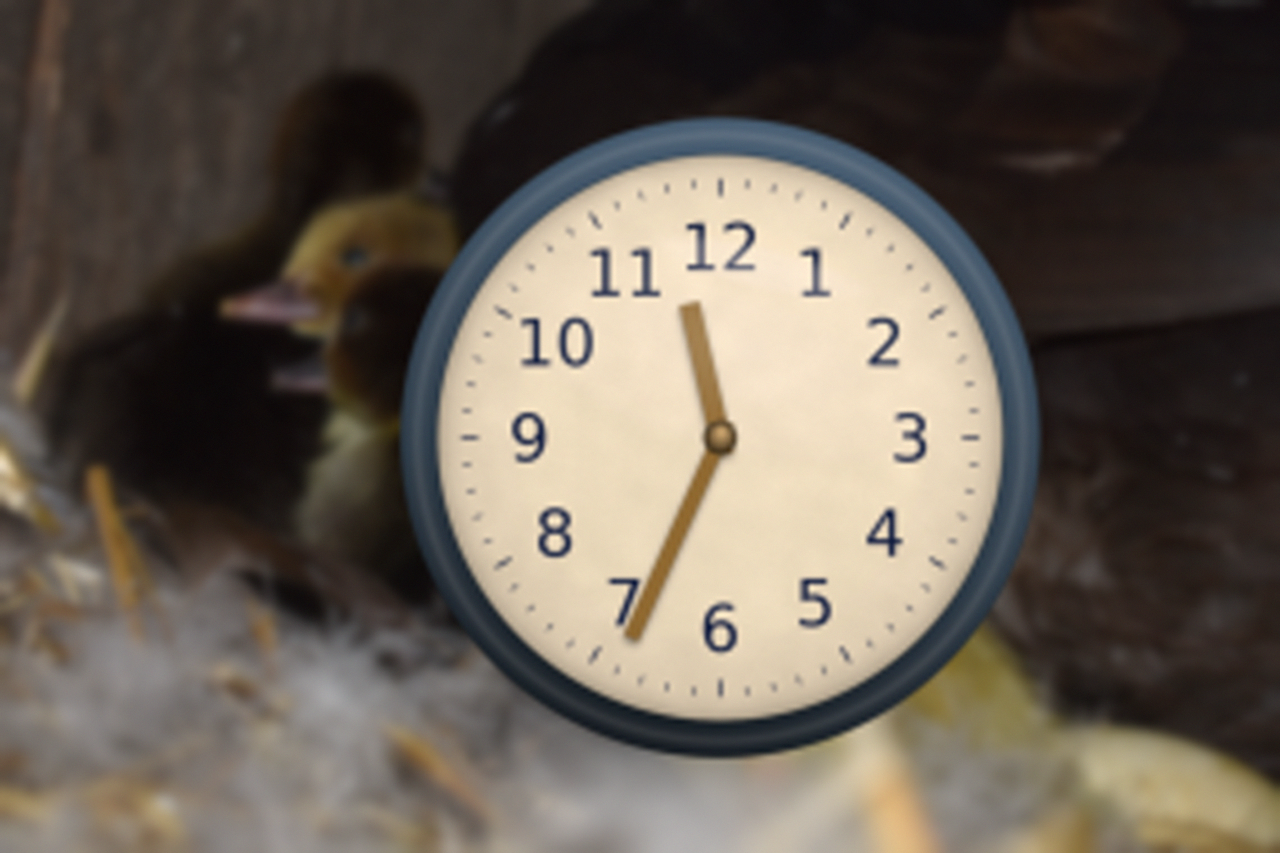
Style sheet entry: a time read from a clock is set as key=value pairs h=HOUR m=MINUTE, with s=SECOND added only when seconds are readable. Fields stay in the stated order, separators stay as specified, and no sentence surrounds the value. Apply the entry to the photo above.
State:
h=11 m=34
